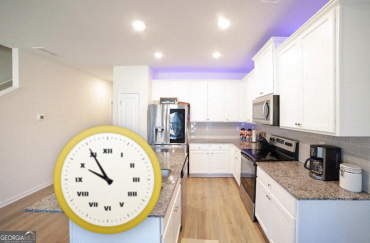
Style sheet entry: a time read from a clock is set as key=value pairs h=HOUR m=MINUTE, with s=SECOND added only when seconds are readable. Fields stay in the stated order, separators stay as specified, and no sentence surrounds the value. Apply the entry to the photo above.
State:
h=9 m=55
